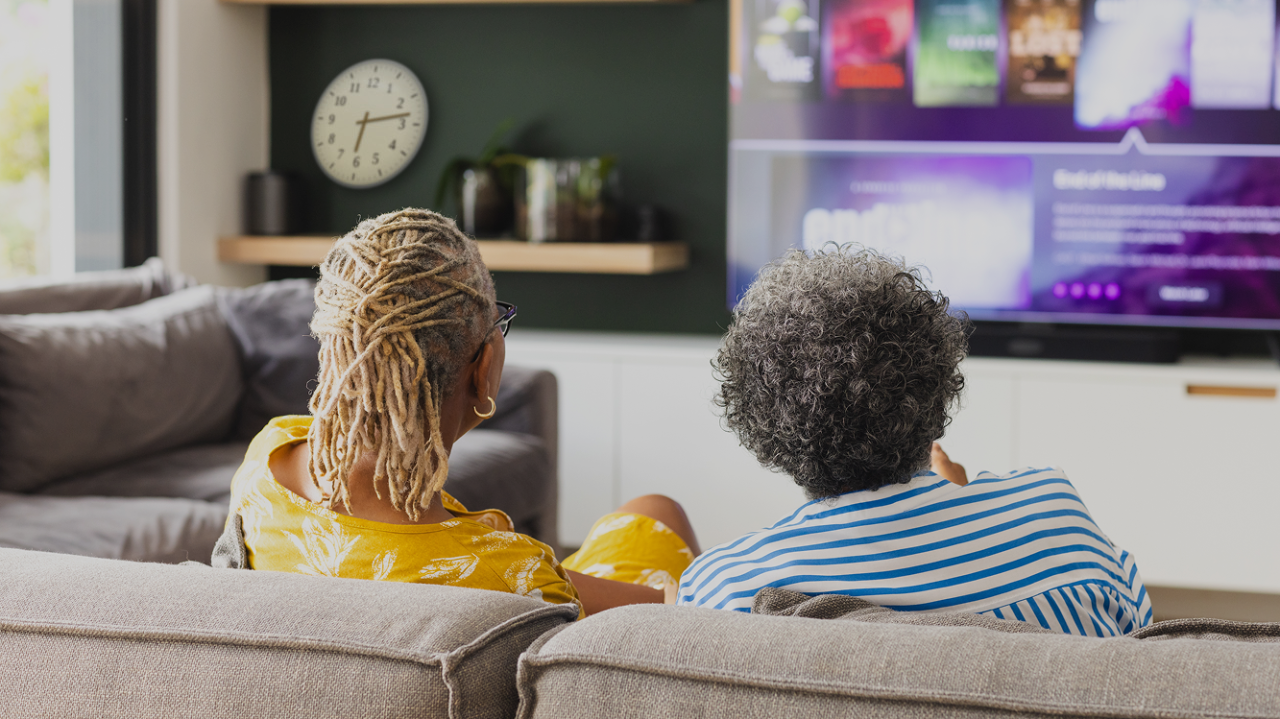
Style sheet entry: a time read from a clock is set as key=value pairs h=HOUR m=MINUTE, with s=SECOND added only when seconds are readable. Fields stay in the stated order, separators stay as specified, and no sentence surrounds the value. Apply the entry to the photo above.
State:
h=6 m=13
